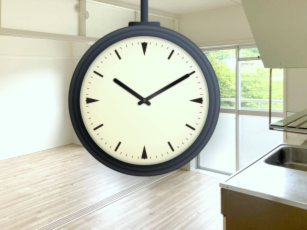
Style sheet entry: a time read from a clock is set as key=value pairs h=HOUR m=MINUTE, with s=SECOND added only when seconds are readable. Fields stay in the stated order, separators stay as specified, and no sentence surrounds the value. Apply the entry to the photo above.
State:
h=10 m=10
